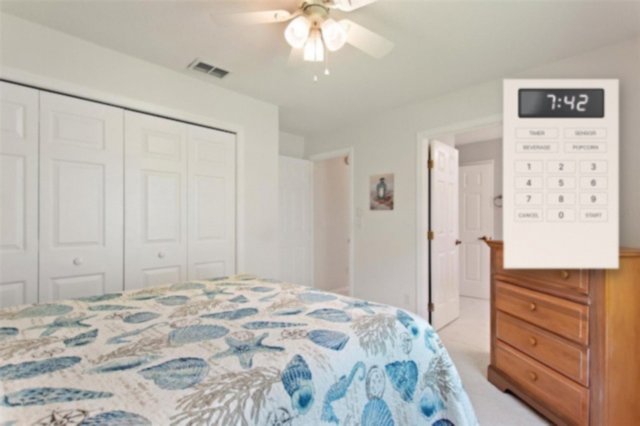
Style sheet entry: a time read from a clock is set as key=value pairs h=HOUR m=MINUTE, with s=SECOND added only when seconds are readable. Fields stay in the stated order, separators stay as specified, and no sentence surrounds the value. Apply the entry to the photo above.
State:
h=7 m=42
